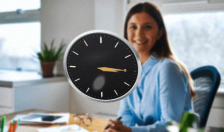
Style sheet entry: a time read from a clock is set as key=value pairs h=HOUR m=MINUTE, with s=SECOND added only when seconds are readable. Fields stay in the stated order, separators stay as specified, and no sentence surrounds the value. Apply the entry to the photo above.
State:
h=3 m=15
